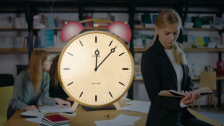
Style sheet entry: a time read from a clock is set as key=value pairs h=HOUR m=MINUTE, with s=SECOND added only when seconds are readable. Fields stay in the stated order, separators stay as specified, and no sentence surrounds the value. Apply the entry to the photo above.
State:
h=12 m=7
